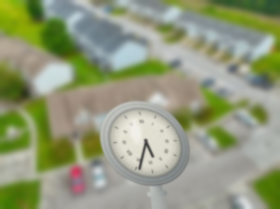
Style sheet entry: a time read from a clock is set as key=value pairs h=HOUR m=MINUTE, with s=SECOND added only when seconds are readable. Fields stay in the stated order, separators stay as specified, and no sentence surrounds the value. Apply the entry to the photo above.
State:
h=5 m=34
